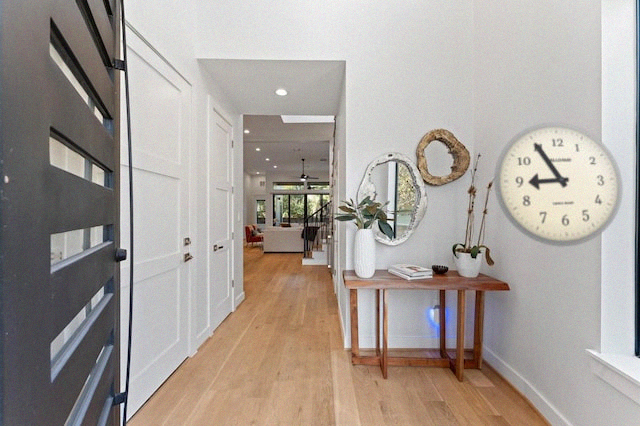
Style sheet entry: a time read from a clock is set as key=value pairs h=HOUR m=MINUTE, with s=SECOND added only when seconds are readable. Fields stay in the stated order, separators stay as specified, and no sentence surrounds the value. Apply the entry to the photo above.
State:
h=8 m=55
